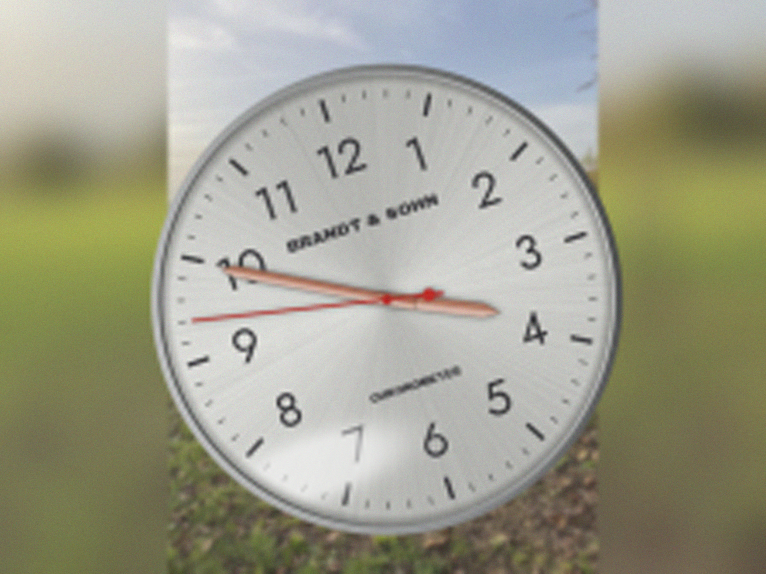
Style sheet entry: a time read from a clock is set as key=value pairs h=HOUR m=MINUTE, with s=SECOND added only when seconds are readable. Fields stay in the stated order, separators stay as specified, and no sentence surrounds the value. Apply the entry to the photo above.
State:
h=3 m=49 s=47
